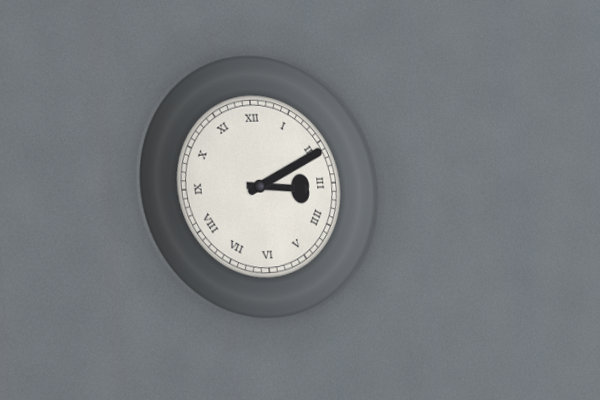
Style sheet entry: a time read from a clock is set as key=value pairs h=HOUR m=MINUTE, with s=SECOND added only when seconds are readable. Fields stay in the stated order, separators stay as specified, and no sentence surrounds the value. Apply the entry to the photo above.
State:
h=3 m=11
